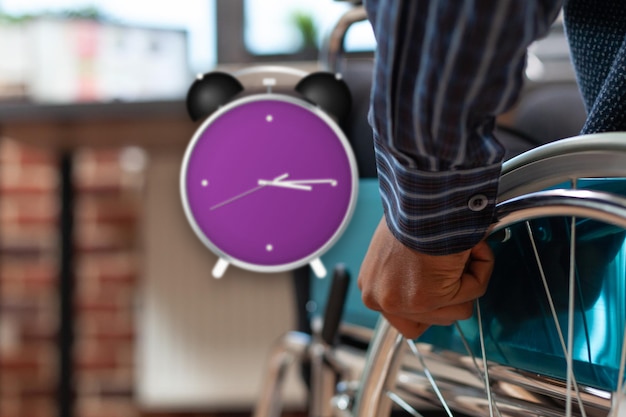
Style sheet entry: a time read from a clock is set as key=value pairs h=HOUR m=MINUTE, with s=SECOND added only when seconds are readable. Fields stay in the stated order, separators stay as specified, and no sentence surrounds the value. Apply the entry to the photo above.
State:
h=3 m=14 s=41
